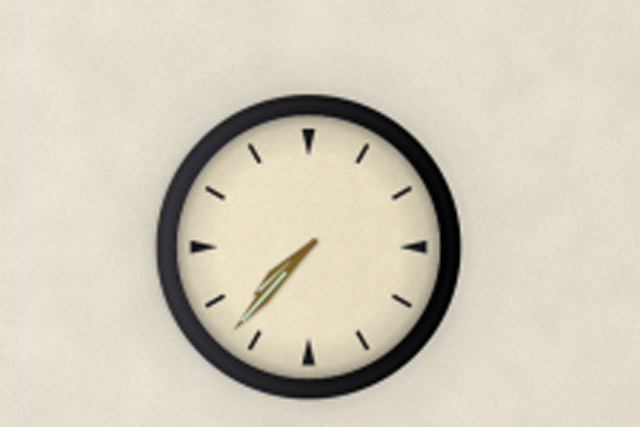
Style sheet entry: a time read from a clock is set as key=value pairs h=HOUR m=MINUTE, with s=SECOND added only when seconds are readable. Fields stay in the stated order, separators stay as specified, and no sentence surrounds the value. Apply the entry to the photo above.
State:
h=7 m=37
